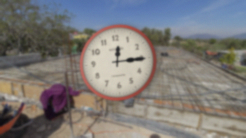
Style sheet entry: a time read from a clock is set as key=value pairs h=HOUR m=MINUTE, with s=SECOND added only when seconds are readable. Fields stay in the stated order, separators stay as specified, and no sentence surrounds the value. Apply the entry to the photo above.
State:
h=12 m=15
